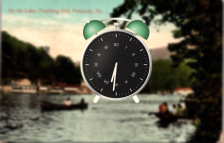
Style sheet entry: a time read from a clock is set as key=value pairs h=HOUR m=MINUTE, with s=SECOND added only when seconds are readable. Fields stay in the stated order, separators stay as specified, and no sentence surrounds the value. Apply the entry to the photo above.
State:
h=6 m=31
